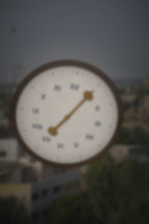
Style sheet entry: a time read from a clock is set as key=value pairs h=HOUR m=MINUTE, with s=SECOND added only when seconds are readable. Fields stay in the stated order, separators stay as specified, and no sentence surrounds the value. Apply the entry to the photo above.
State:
h=7 m=5
